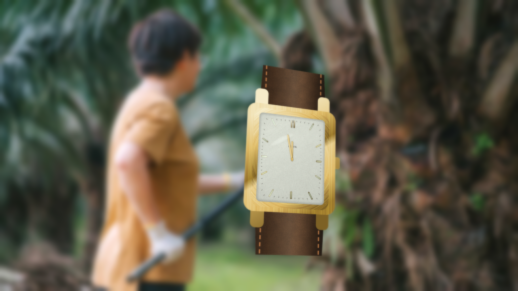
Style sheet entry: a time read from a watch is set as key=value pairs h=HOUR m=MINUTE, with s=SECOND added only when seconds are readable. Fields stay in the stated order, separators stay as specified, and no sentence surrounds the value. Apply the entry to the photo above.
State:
h=11 m=58
